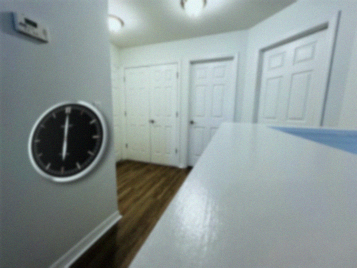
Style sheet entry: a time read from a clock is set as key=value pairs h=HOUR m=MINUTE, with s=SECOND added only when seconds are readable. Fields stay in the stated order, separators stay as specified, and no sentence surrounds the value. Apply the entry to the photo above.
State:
h=6 m=0
